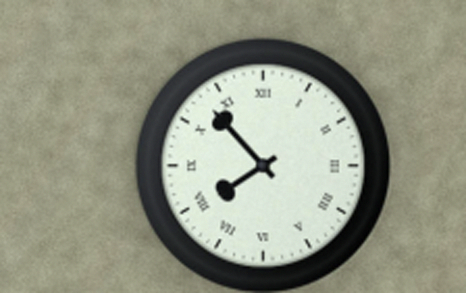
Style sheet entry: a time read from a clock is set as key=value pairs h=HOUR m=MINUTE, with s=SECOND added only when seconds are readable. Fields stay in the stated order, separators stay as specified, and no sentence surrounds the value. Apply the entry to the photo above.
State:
h=7 m=53
